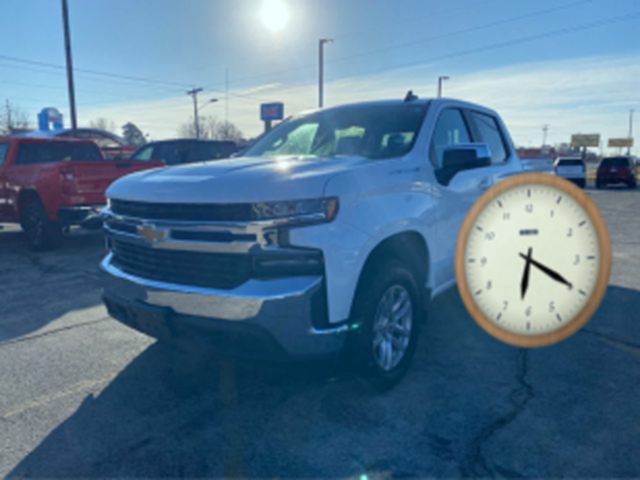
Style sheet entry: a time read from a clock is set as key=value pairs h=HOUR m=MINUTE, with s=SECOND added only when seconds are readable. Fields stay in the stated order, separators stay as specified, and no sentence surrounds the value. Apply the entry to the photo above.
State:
h=6 m=20
